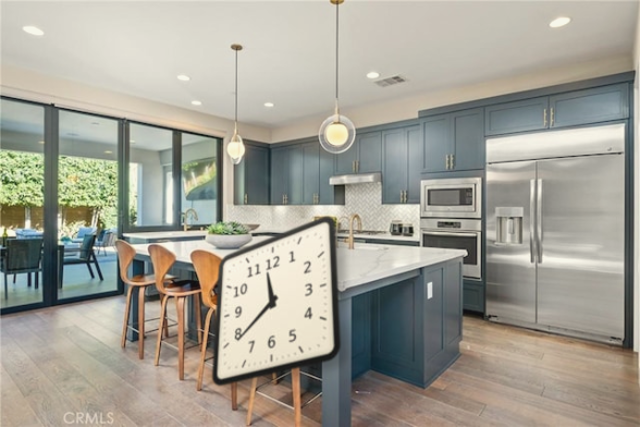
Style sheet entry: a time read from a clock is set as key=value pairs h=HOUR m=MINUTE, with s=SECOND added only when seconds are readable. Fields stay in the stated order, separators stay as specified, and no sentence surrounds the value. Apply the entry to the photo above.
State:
h=11 m=39
